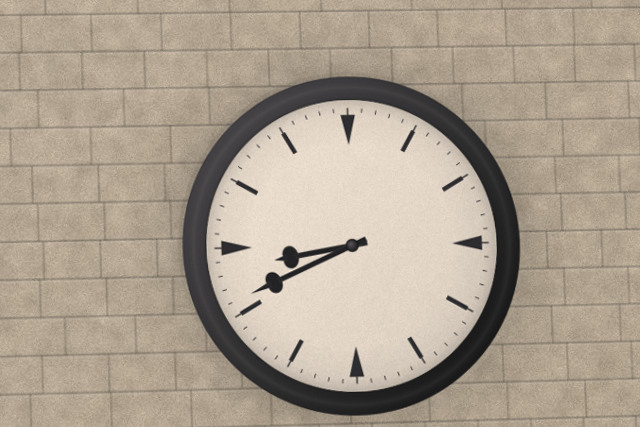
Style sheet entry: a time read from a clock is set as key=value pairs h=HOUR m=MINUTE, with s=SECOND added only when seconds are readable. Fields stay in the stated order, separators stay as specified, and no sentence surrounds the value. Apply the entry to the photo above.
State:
h=8 m=41
